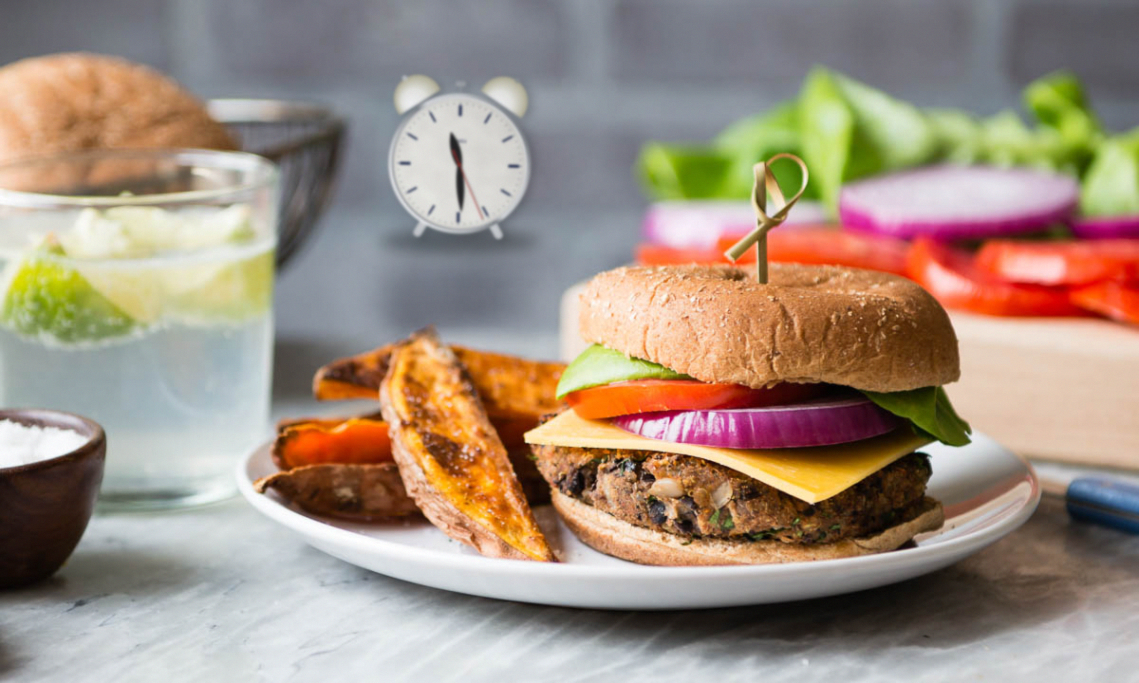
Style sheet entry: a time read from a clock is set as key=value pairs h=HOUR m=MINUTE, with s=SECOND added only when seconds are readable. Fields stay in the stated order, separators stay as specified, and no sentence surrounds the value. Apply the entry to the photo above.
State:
h=11 m=29 s=26
